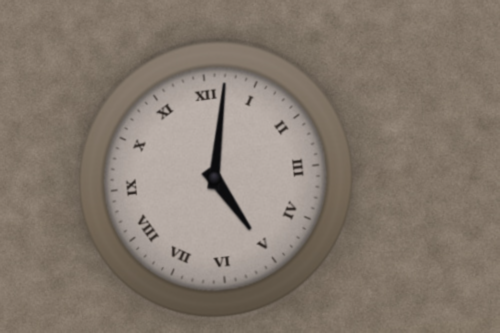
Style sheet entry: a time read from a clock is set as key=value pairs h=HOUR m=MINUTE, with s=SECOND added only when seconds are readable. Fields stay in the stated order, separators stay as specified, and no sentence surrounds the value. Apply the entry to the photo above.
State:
h=5 m=2
